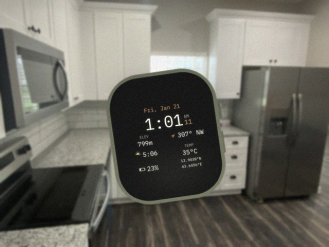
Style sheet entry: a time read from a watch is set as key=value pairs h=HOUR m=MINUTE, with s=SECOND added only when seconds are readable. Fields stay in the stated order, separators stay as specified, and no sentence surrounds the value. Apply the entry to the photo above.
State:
h=1 m=1
